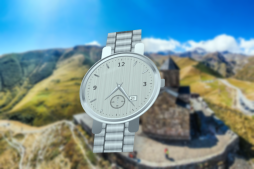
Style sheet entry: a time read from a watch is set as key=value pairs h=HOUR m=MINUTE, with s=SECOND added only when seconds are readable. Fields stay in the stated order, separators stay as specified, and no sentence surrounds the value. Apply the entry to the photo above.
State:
h=7 m=24
